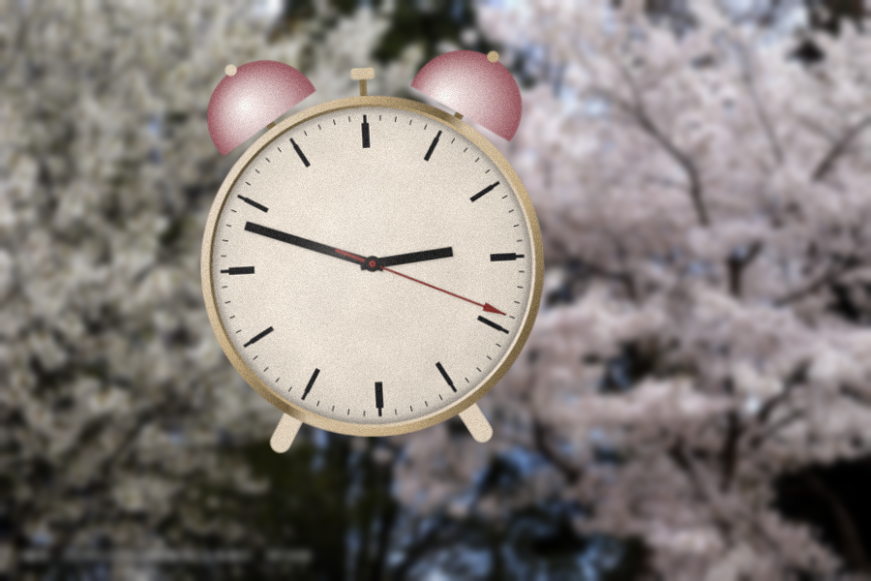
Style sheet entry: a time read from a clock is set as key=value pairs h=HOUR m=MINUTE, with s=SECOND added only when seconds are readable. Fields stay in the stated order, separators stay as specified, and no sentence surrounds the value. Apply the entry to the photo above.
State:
h=2 m=48 s=19
